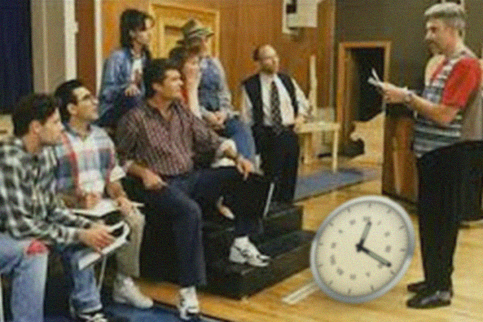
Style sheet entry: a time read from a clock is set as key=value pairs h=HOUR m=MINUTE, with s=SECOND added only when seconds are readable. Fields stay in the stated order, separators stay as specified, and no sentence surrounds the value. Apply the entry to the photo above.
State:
h=12 m=19
